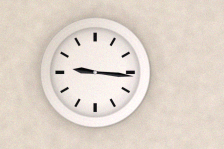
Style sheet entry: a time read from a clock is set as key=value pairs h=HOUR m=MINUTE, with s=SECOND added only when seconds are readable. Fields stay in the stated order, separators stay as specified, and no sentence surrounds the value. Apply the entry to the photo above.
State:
h=9 m=16
